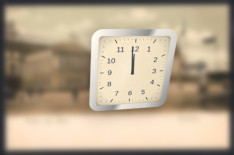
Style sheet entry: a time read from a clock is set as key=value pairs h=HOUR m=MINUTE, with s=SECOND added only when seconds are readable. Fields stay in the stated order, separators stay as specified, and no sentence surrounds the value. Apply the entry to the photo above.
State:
h=11 m=59
